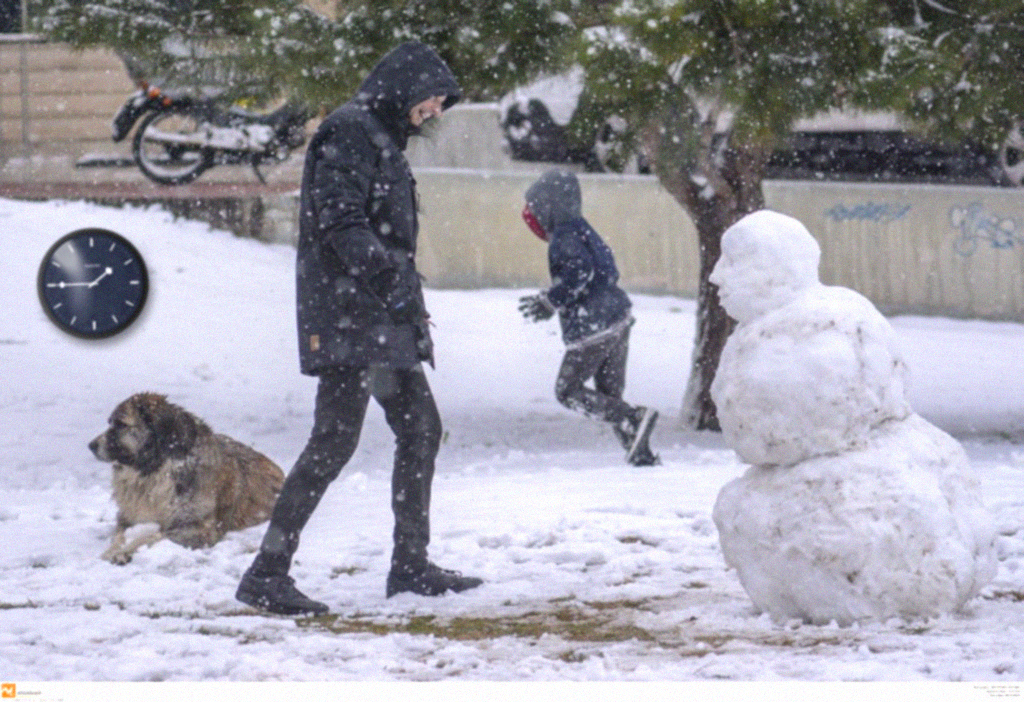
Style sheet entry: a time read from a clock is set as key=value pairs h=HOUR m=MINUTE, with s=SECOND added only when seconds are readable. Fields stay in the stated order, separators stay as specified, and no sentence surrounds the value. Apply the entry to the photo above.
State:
h=1 m=45
